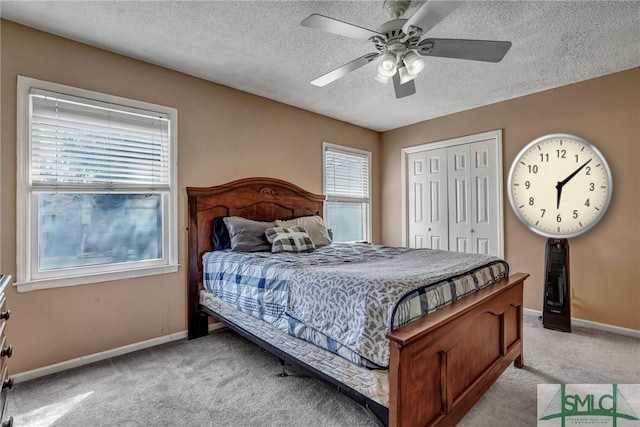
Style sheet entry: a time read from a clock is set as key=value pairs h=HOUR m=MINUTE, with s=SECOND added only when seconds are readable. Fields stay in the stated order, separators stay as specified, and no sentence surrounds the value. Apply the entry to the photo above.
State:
h=6 m=8
